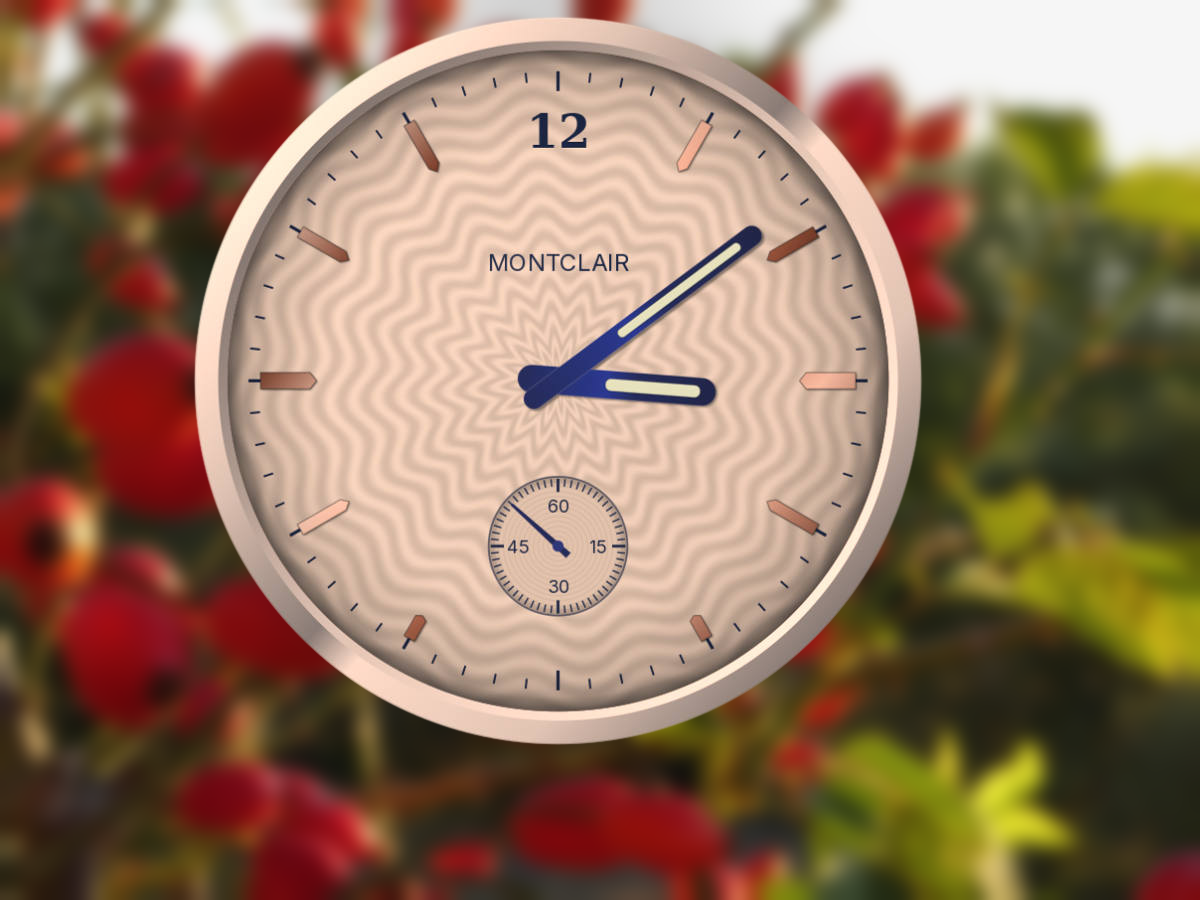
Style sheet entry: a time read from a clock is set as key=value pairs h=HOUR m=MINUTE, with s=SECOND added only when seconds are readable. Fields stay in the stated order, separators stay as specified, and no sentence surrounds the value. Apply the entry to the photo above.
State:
h=3 m=8 s=52
